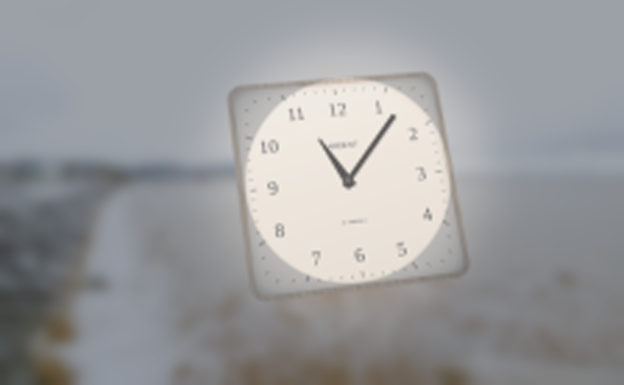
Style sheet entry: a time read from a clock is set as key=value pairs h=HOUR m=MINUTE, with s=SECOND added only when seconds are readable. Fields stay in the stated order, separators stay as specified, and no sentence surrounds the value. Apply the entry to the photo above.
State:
h=11 m=7
